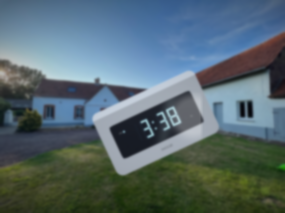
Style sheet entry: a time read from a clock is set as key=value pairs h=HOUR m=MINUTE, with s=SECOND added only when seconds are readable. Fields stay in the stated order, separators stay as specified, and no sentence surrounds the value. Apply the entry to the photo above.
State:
h=3 m=38
